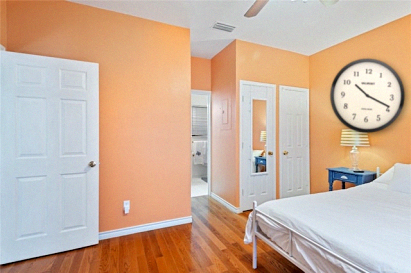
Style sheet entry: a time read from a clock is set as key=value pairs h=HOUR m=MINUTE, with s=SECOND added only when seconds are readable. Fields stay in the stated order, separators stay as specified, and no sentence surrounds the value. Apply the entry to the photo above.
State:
h=10 m=19
